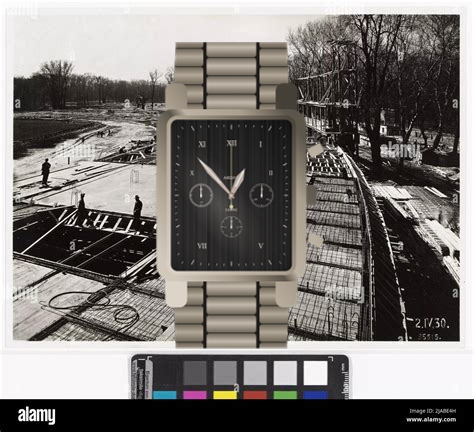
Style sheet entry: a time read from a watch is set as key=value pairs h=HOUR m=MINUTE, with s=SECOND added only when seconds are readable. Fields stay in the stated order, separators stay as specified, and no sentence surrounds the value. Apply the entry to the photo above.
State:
h=12 m=53
